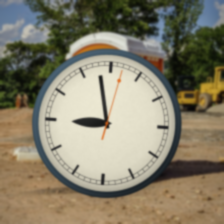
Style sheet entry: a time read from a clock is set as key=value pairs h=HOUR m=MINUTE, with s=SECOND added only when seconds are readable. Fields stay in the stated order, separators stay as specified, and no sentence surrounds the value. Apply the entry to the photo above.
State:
h=8 m=58 s=2
